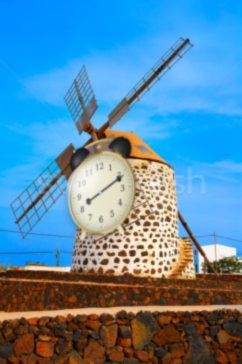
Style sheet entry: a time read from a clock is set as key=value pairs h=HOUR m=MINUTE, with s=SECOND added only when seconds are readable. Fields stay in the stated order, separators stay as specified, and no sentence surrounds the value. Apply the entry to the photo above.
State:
h=8 m=11
